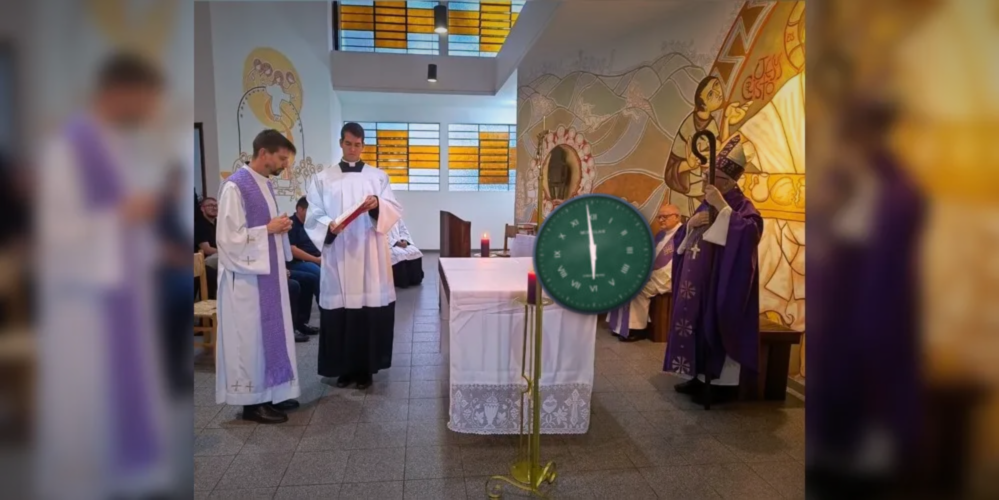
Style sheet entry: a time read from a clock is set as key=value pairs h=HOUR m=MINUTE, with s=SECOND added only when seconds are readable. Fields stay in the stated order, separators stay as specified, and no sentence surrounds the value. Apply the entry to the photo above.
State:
h=5 m=59
